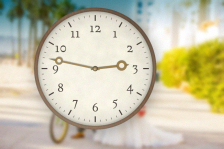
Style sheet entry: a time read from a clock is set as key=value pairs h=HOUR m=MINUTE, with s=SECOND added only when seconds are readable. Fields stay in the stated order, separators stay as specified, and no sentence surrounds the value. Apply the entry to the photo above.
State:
h=2 m=47
